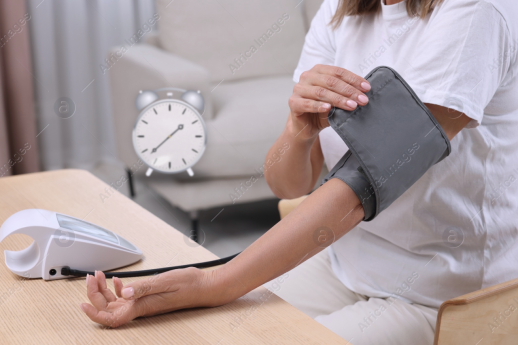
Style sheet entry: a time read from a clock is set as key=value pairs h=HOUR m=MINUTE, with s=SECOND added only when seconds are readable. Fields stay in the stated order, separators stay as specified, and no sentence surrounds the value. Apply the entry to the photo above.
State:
h=1 m=38
